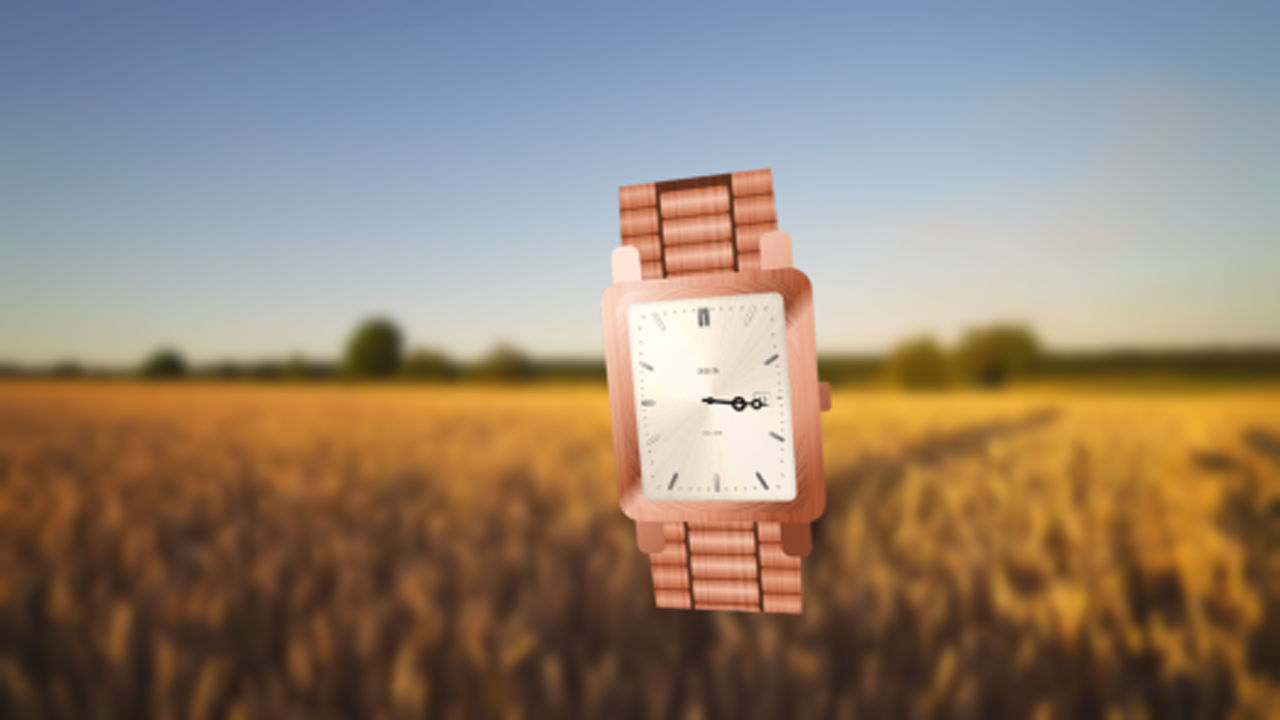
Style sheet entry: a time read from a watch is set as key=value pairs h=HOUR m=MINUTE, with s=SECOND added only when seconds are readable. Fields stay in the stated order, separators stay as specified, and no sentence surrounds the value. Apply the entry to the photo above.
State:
h=3 m=16
